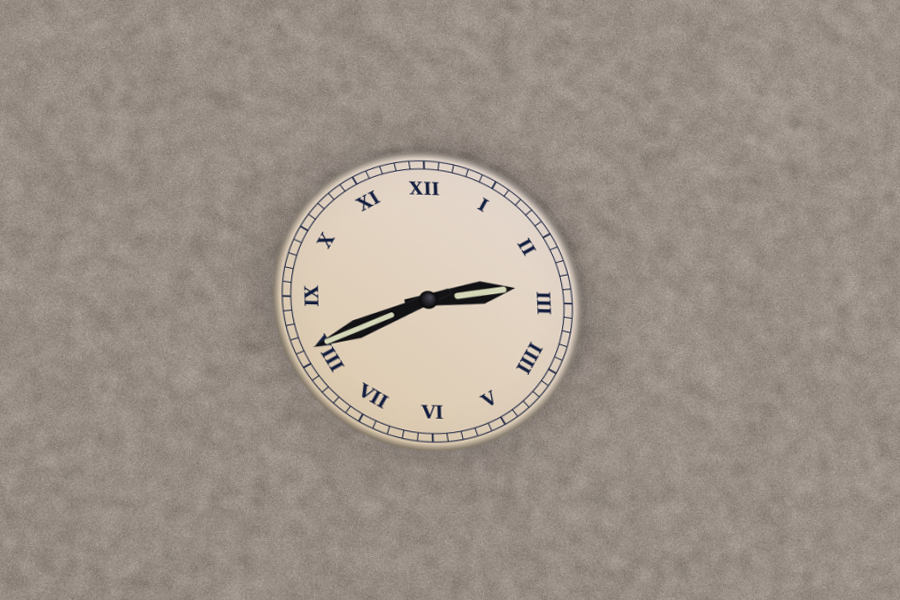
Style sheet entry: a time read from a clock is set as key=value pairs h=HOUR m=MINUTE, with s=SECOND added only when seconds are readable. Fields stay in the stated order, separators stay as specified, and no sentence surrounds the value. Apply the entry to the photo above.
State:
h=2 m=41
